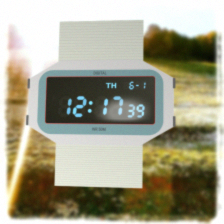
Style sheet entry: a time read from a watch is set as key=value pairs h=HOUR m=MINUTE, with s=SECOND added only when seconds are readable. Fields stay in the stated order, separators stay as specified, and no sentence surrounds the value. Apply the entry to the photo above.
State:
h=12 m=17 s=39
